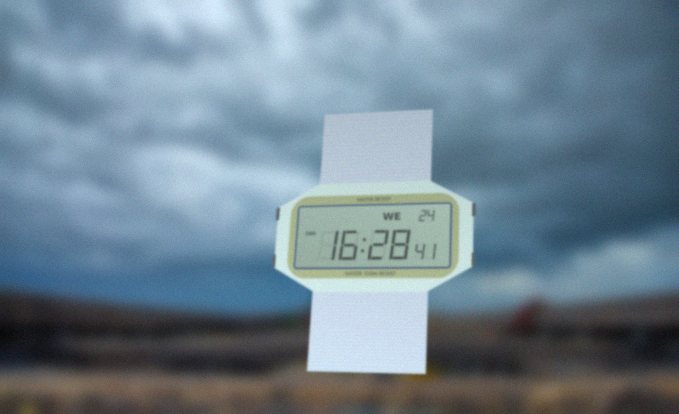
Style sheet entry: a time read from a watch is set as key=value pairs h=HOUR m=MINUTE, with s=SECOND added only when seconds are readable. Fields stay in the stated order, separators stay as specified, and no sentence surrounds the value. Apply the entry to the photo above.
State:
h=16 m=28 s=41
